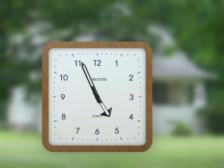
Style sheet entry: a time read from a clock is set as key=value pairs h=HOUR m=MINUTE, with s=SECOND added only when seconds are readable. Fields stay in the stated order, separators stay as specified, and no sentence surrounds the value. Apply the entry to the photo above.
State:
h=4 m=56
